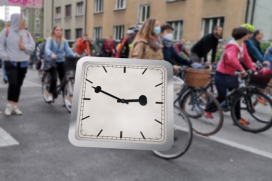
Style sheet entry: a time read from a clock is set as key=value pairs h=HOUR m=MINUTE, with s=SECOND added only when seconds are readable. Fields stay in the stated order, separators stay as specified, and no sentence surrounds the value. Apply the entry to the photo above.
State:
h=2 m=49
